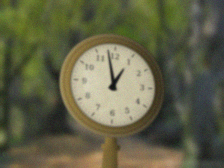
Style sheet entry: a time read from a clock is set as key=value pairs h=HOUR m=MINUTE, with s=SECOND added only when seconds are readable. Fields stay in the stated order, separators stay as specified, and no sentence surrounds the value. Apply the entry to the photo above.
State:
h=12 m=58
